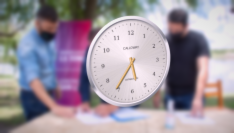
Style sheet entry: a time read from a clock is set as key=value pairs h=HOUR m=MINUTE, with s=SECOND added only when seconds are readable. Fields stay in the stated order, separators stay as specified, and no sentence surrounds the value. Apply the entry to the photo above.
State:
h=5 m=36
